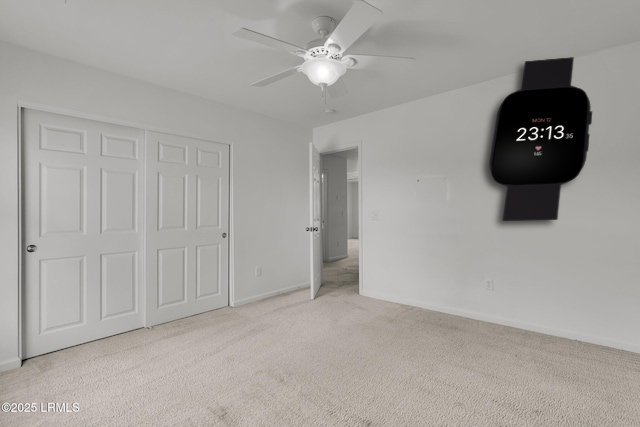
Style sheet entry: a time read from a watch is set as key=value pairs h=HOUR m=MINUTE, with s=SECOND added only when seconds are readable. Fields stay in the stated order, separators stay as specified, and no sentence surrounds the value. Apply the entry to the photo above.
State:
h=23 m=13
